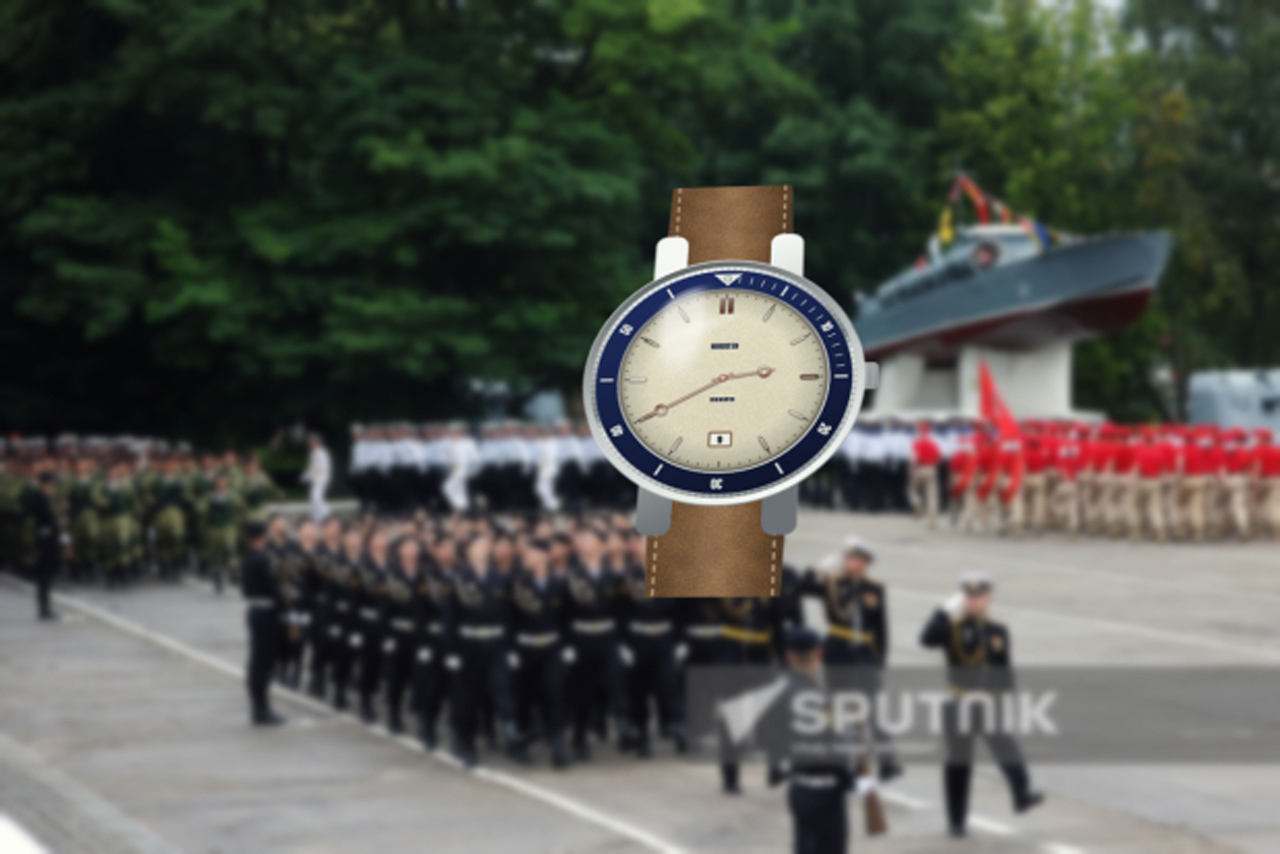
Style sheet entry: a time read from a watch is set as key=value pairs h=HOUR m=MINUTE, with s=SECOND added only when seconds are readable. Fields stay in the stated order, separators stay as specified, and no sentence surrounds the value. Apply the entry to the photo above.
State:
h=2 m=40
